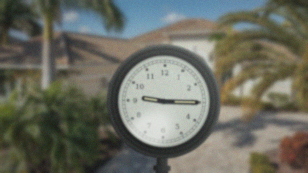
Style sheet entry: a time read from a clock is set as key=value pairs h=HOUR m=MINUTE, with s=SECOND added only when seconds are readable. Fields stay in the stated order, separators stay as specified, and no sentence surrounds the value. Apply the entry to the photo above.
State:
h=9 m=15
